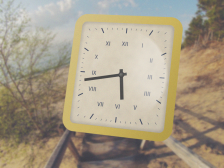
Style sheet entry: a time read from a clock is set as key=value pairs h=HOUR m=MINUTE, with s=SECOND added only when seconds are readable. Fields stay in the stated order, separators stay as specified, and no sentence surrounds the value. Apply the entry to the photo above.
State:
h=5 m=43
